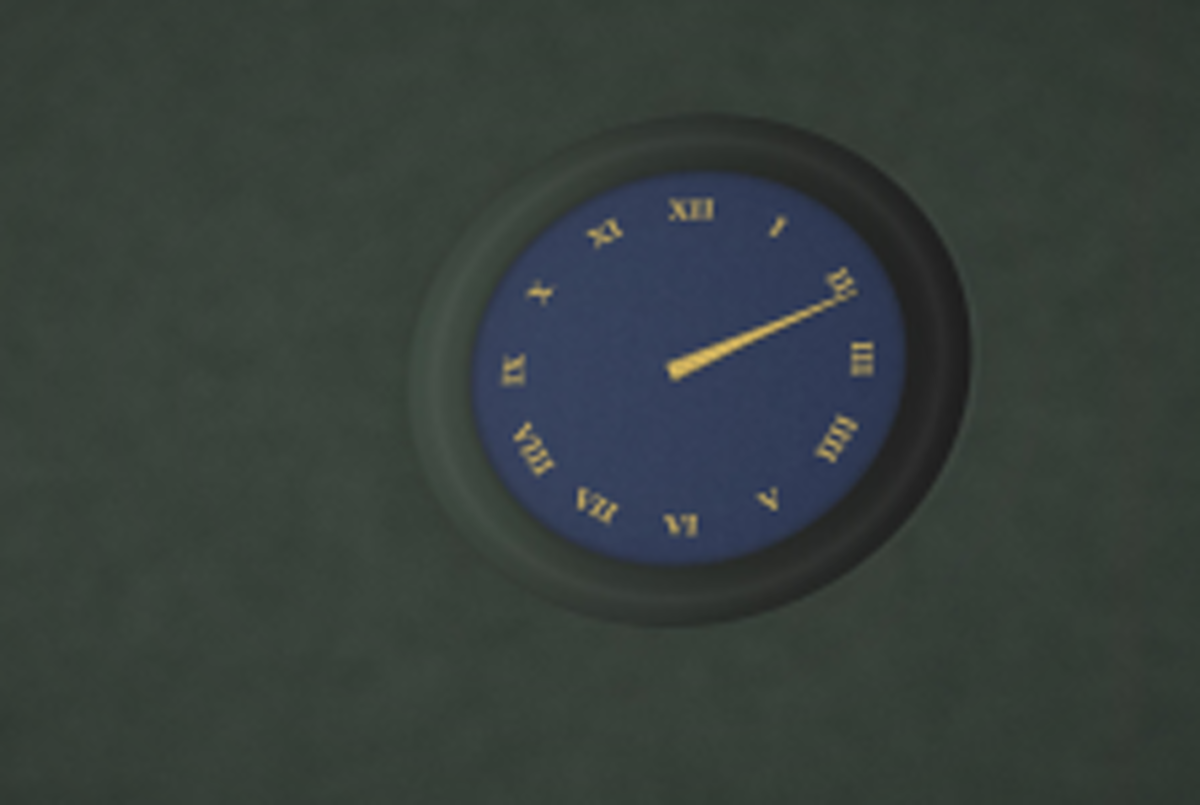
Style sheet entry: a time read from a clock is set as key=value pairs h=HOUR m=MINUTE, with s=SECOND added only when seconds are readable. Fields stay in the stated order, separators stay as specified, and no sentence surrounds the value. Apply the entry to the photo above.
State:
h=2 m=11
